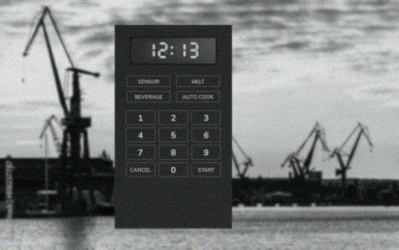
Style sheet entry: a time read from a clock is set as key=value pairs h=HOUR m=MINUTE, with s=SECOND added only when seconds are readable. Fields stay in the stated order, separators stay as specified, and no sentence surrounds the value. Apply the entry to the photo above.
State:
h=12 m=13
